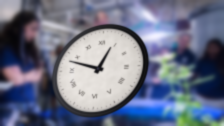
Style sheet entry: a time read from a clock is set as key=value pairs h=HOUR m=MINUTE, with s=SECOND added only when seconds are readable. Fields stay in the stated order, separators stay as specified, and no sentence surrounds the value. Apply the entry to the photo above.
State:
h=12 m=48
